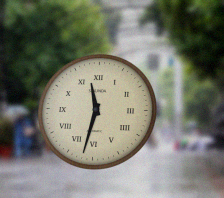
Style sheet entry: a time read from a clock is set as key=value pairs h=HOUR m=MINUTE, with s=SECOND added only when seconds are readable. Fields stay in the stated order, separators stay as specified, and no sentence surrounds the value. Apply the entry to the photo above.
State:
h=11 m=32
